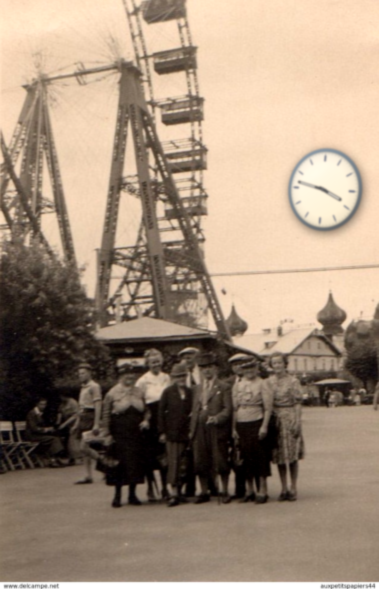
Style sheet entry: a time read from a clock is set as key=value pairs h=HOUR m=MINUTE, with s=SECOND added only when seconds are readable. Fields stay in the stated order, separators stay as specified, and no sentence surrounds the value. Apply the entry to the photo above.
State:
h=3 m=47
